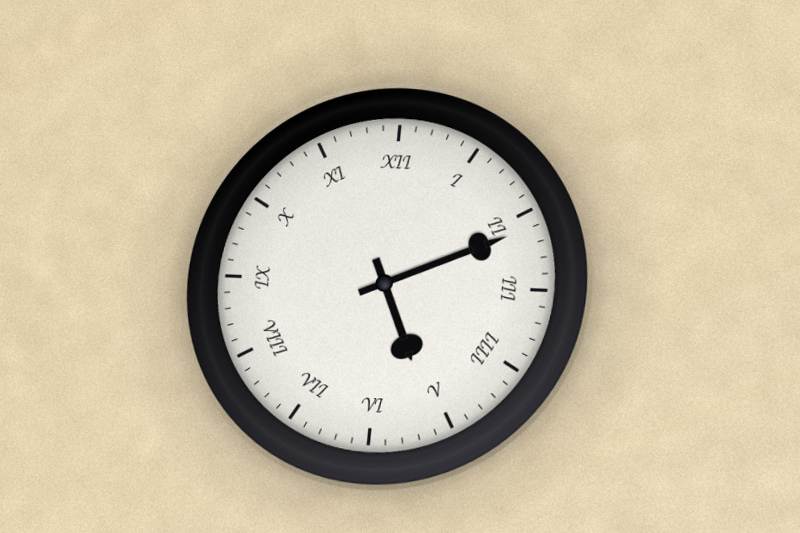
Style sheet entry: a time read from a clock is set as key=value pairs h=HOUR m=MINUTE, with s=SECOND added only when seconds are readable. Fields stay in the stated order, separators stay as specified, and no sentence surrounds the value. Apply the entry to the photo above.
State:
h=5 m=11
